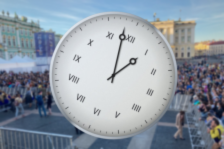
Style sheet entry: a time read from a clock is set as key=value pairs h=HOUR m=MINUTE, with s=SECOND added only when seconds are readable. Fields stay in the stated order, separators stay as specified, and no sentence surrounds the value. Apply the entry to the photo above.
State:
h=12 m=58
